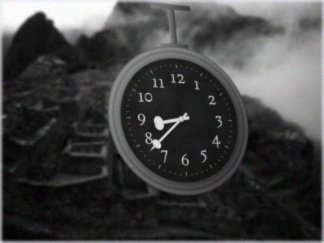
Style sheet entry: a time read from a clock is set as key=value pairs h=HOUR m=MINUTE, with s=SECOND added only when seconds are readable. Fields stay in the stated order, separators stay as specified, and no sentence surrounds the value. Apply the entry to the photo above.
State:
h=8 m=38
